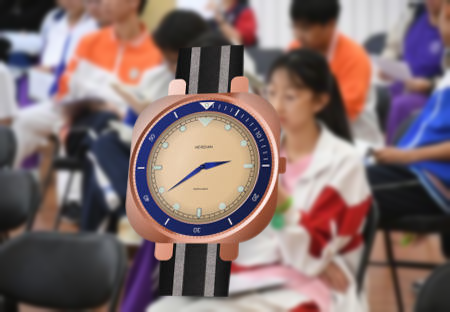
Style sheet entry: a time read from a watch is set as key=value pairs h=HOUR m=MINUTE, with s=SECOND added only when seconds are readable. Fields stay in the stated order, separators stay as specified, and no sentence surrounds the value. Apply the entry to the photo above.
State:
h=2 m=39
